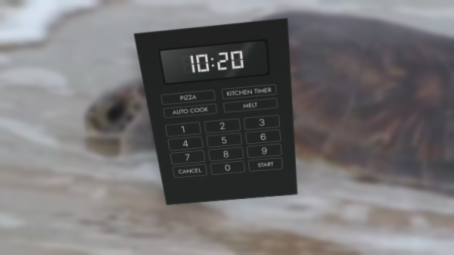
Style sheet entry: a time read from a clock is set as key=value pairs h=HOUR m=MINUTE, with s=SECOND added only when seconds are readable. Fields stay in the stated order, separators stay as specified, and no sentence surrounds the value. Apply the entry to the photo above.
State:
h=10 m=20
